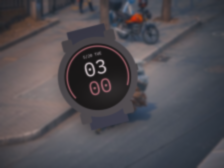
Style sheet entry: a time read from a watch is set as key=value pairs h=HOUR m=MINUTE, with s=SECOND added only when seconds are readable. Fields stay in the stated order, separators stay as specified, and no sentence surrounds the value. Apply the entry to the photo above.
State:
h=3 m=0
